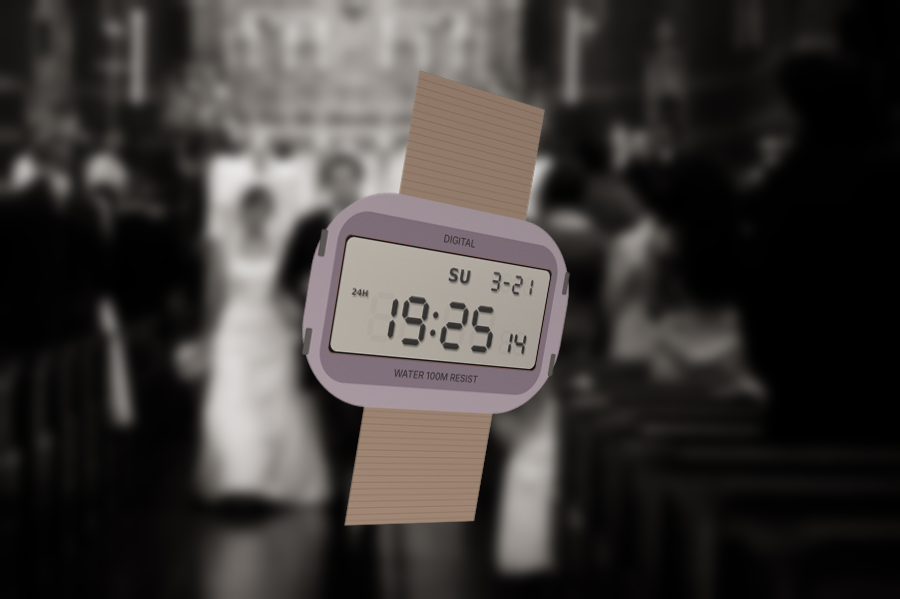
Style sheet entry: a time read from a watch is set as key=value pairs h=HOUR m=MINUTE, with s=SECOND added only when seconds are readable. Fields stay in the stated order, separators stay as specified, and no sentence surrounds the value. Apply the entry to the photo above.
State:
h=19 m=25 s=14
